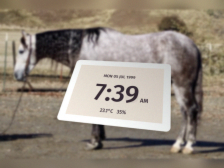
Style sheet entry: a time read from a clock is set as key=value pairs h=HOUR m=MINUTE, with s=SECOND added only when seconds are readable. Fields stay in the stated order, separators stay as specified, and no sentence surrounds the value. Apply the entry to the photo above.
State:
h=7 m=39
